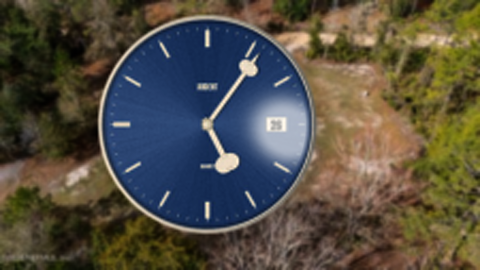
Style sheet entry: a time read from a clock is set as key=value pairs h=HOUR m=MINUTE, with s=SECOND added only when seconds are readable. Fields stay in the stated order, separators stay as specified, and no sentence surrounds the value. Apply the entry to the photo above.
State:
h=5 m=6
